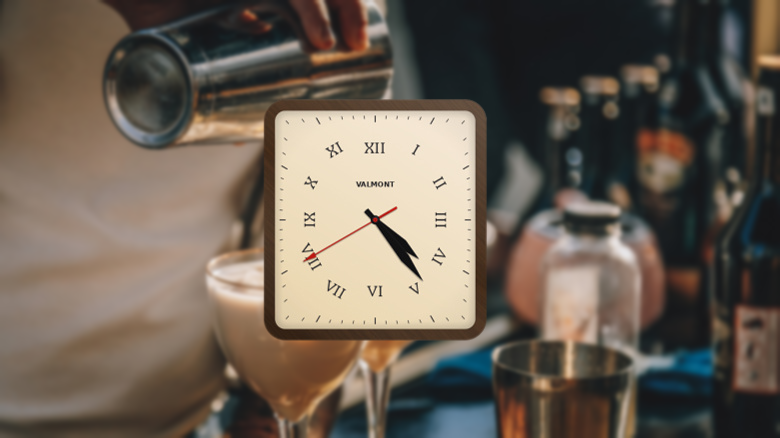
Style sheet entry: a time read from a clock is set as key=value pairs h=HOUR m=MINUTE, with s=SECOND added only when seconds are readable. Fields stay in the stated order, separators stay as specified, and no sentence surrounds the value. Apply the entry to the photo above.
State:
h=4 m=23 s=40
